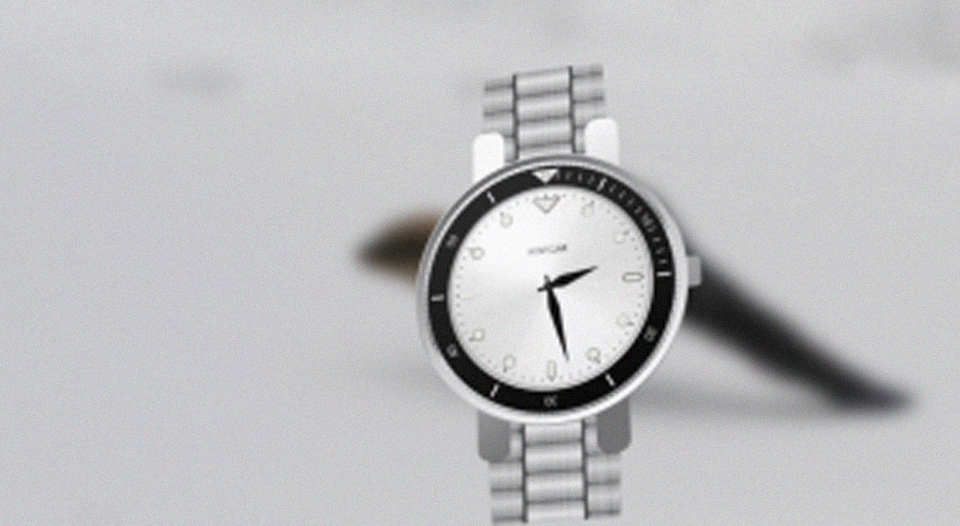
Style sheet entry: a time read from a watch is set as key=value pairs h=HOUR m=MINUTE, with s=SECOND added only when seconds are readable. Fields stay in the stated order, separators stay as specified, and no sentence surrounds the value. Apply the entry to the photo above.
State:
h=2 m=28
